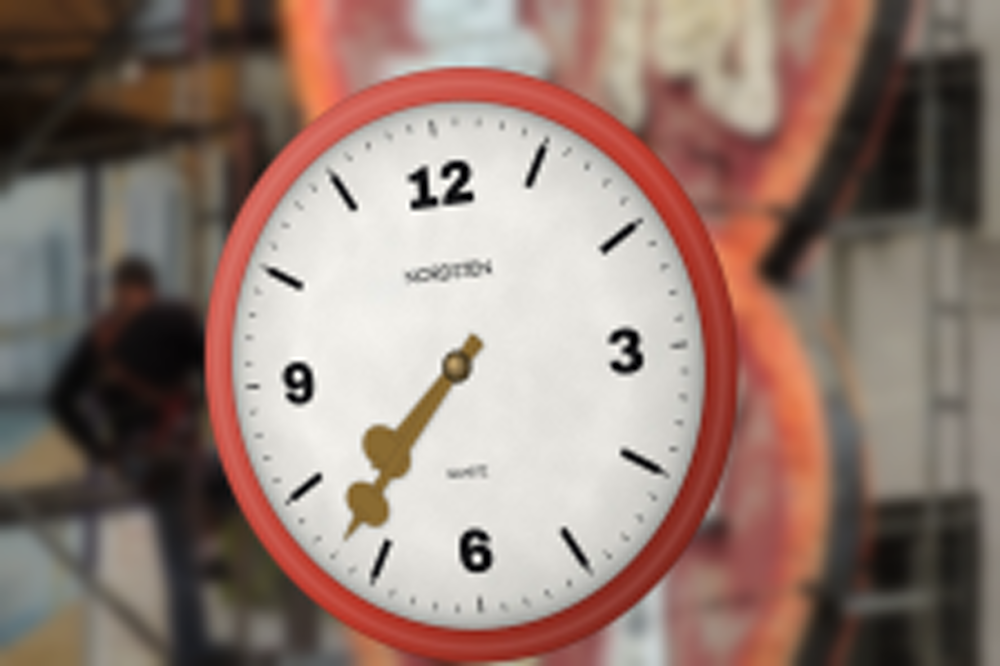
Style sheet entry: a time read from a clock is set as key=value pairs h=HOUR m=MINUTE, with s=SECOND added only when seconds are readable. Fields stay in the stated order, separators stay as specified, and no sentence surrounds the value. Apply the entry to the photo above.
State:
h=7 m=37
